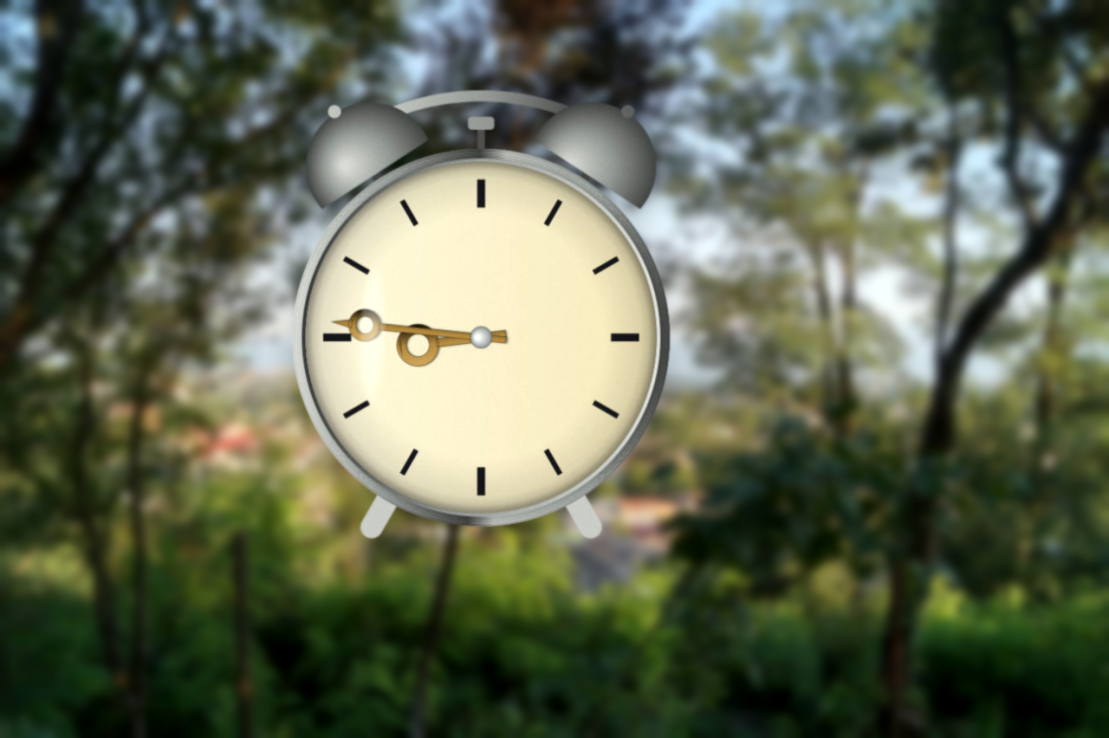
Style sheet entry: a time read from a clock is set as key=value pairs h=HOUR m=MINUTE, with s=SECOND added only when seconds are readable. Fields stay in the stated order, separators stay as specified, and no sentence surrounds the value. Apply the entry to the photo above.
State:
h=8 m=46
